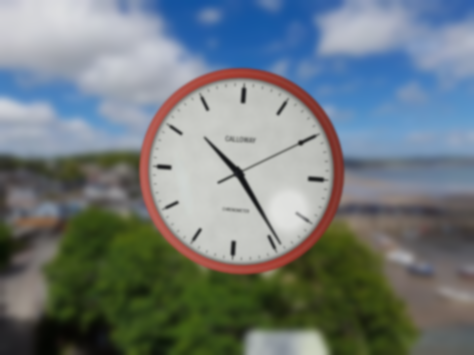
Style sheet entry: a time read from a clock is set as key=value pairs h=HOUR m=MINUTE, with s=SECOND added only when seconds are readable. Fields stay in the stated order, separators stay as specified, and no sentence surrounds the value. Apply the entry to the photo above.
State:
h=10 m=24 s=10
